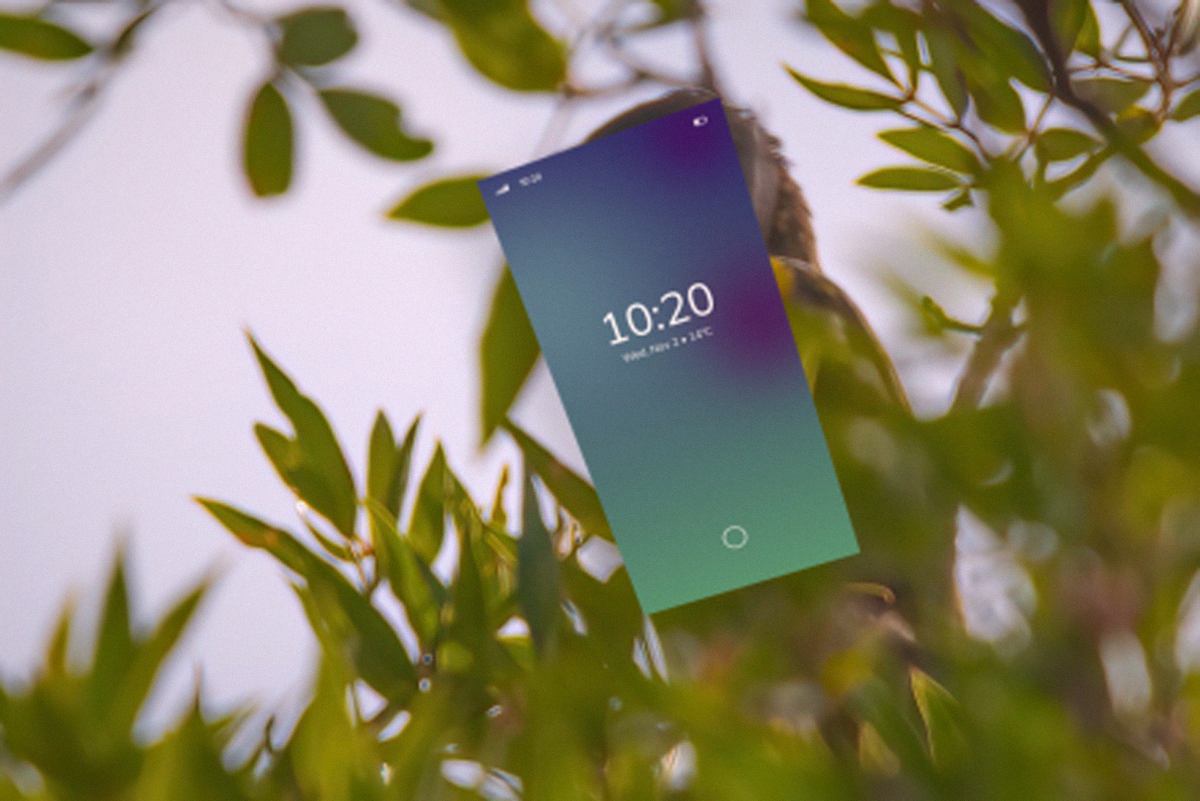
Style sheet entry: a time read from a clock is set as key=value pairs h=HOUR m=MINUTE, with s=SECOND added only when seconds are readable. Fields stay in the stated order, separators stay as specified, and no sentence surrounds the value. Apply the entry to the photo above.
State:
h=10 m=20
